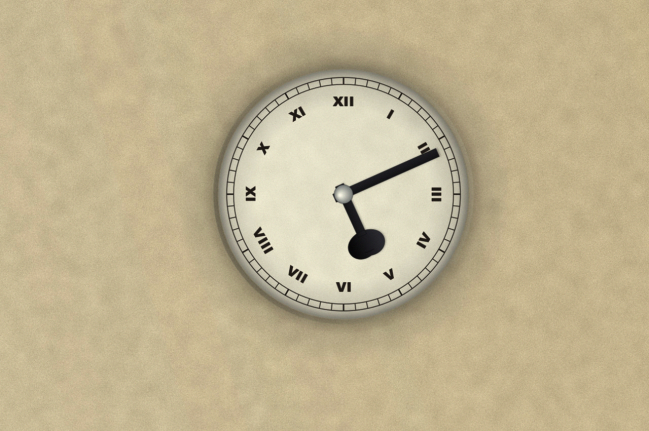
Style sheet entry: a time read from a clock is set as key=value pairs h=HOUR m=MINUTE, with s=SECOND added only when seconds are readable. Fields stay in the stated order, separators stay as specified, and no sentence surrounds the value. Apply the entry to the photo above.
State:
h=5 m=11
